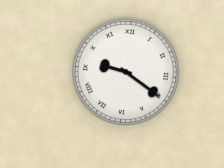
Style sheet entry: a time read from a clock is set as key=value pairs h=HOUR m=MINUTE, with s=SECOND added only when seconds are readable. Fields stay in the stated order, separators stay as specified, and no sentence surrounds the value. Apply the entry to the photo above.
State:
h=9 m=20
